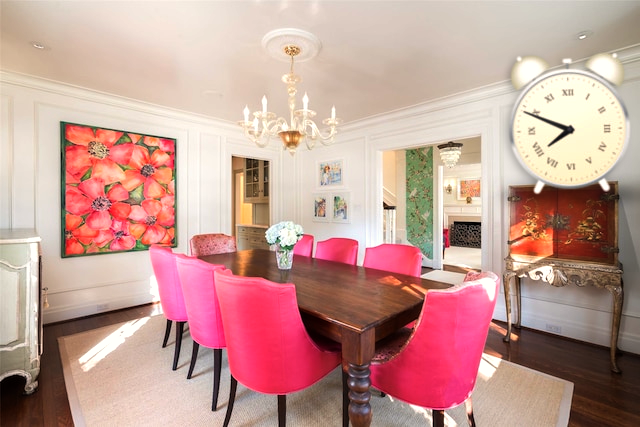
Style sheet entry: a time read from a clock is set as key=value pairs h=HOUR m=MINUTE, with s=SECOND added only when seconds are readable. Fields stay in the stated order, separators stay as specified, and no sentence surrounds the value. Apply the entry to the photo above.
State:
h=7 m=49
